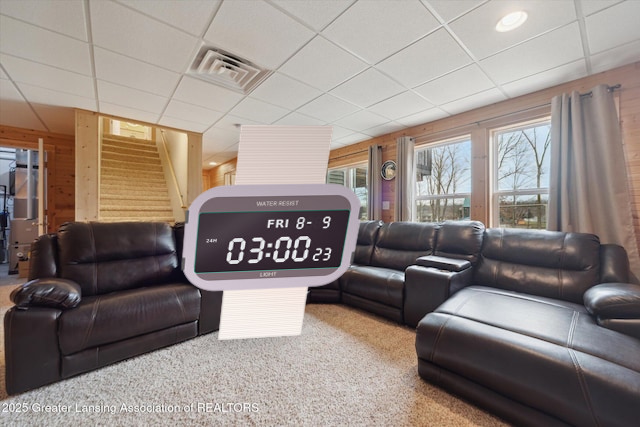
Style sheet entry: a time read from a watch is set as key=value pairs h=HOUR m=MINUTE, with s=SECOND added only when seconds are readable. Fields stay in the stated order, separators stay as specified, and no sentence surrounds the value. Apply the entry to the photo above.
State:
h=3 m=0 s=23
